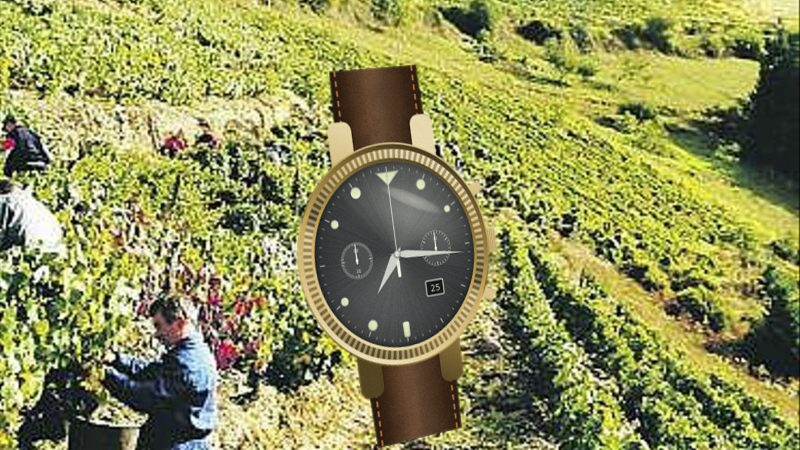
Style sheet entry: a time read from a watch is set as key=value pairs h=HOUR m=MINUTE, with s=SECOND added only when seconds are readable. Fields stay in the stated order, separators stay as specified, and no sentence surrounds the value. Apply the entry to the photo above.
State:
h=7 m=16
